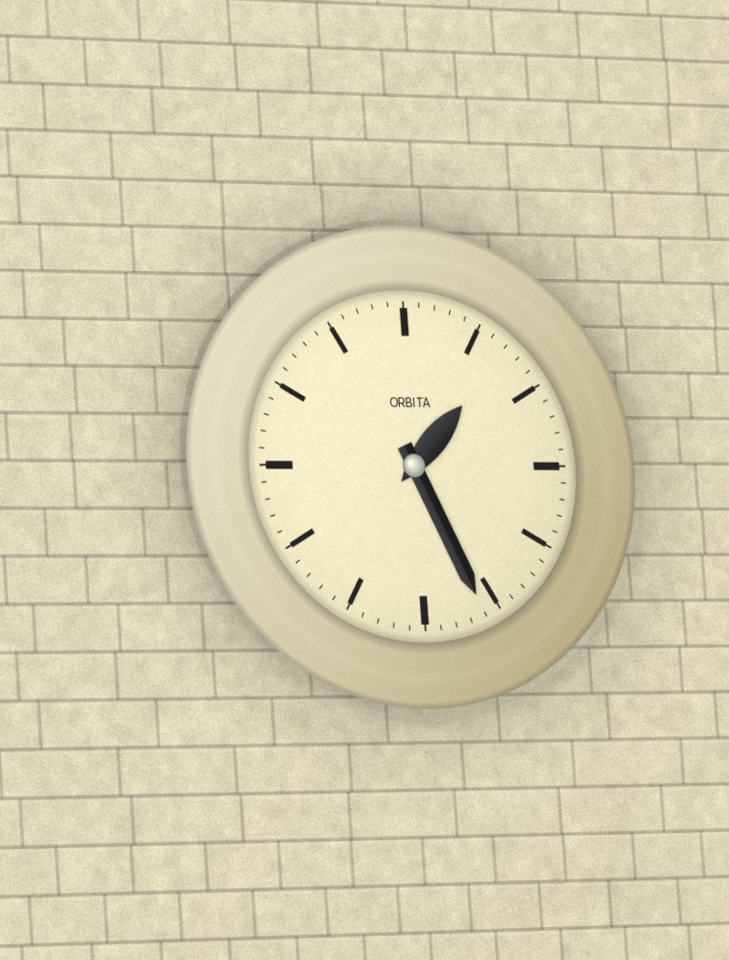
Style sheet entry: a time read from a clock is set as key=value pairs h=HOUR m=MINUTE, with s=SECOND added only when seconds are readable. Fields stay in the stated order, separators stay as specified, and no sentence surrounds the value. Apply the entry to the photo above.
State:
h=1 m=26
